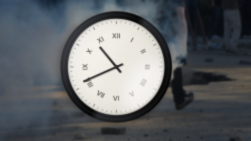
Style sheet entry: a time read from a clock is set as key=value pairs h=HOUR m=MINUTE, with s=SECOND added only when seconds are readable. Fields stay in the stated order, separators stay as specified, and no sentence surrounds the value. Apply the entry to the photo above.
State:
h=10 m=41
